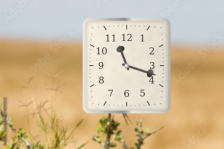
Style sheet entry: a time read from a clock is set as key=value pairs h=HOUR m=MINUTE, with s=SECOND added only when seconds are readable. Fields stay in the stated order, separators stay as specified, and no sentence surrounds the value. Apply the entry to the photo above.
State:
h=11 m=18
